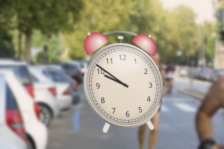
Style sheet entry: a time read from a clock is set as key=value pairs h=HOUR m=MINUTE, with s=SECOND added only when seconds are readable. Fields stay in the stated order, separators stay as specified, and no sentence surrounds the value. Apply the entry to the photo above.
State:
h=9 m=51
